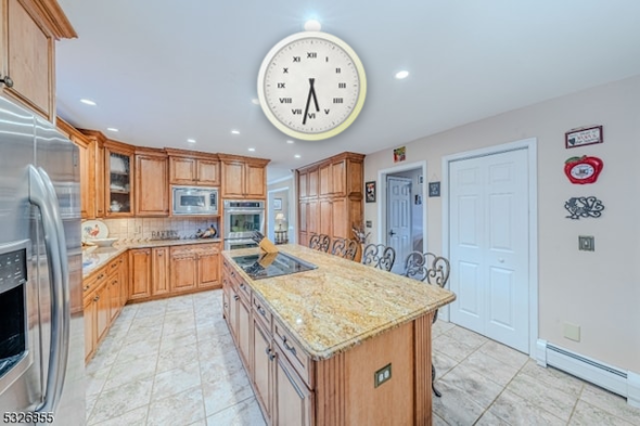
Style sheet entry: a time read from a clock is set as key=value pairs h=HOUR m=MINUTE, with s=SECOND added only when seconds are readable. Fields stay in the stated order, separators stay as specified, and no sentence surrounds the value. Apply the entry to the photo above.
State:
h=5 m=32
